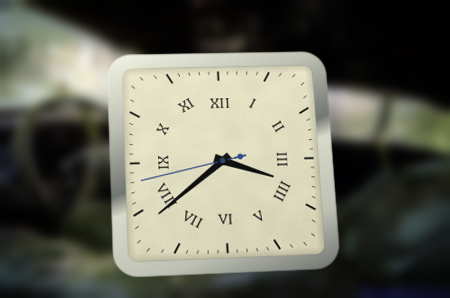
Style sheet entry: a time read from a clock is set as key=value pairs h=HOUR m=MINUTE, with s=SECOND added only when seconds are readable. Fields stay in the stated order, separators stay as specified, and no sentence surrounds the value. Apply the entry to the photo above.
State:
h=3 m=38 s=43
